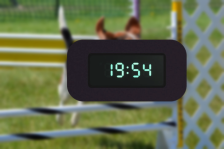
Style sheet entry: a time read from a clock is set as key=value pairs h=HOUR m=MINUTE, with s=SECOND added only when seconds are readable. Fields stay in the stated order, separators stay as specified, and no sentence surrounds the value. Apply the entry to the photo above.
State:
h=19 m=54
